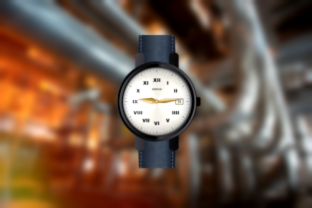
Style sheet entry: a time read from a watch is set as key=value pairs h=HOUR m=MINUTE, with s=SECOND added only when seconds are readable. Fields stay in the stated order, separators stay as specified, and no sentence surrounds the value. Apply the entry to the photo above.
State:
h=9 m=14
